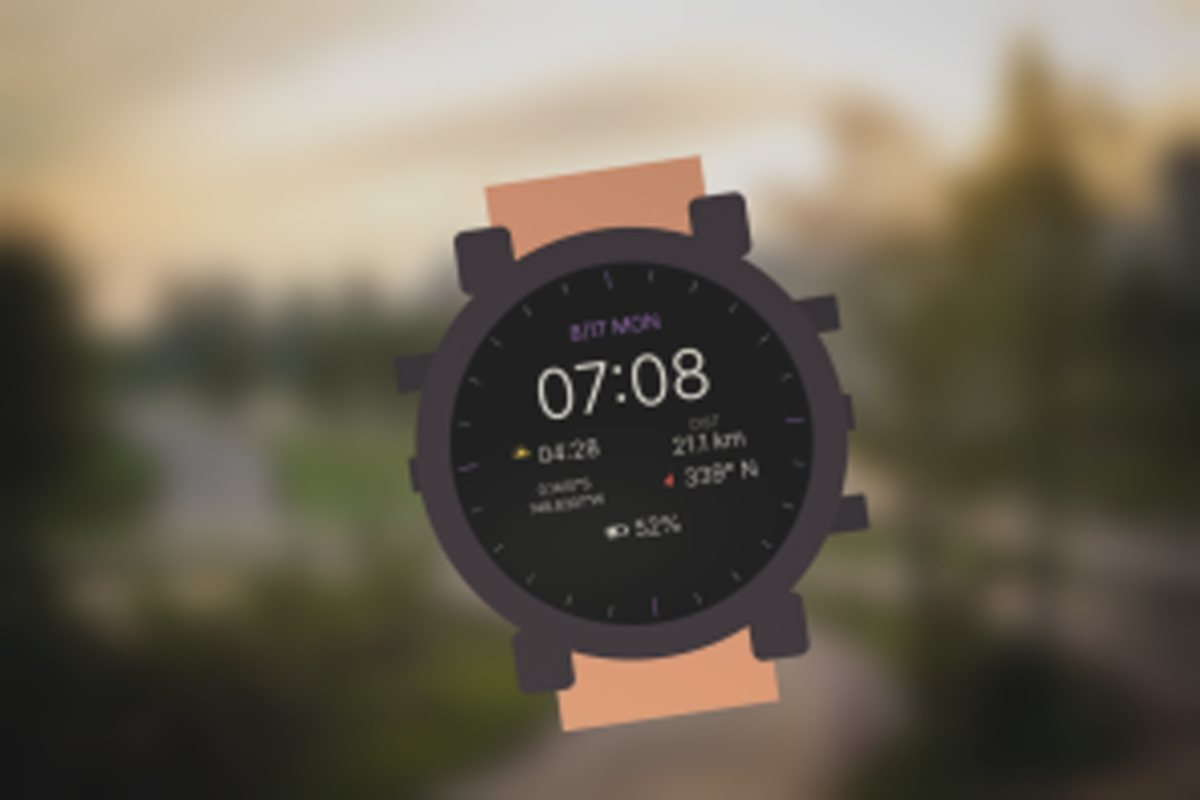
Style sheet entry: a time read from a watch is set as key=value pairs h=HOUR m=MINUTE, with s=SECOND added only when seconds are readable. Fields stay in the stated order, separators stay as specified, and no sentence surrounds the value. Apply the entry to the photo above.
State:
h=7 m=8
